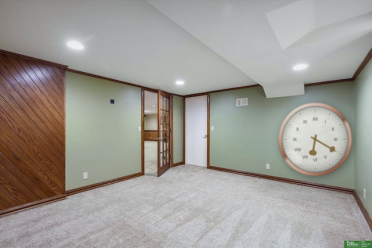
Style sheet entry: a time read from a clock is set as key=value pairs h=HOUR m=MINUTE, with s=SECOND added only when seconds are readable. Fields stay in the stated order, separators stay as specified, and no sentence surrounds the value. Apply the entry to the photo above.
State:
h=6 m=20
